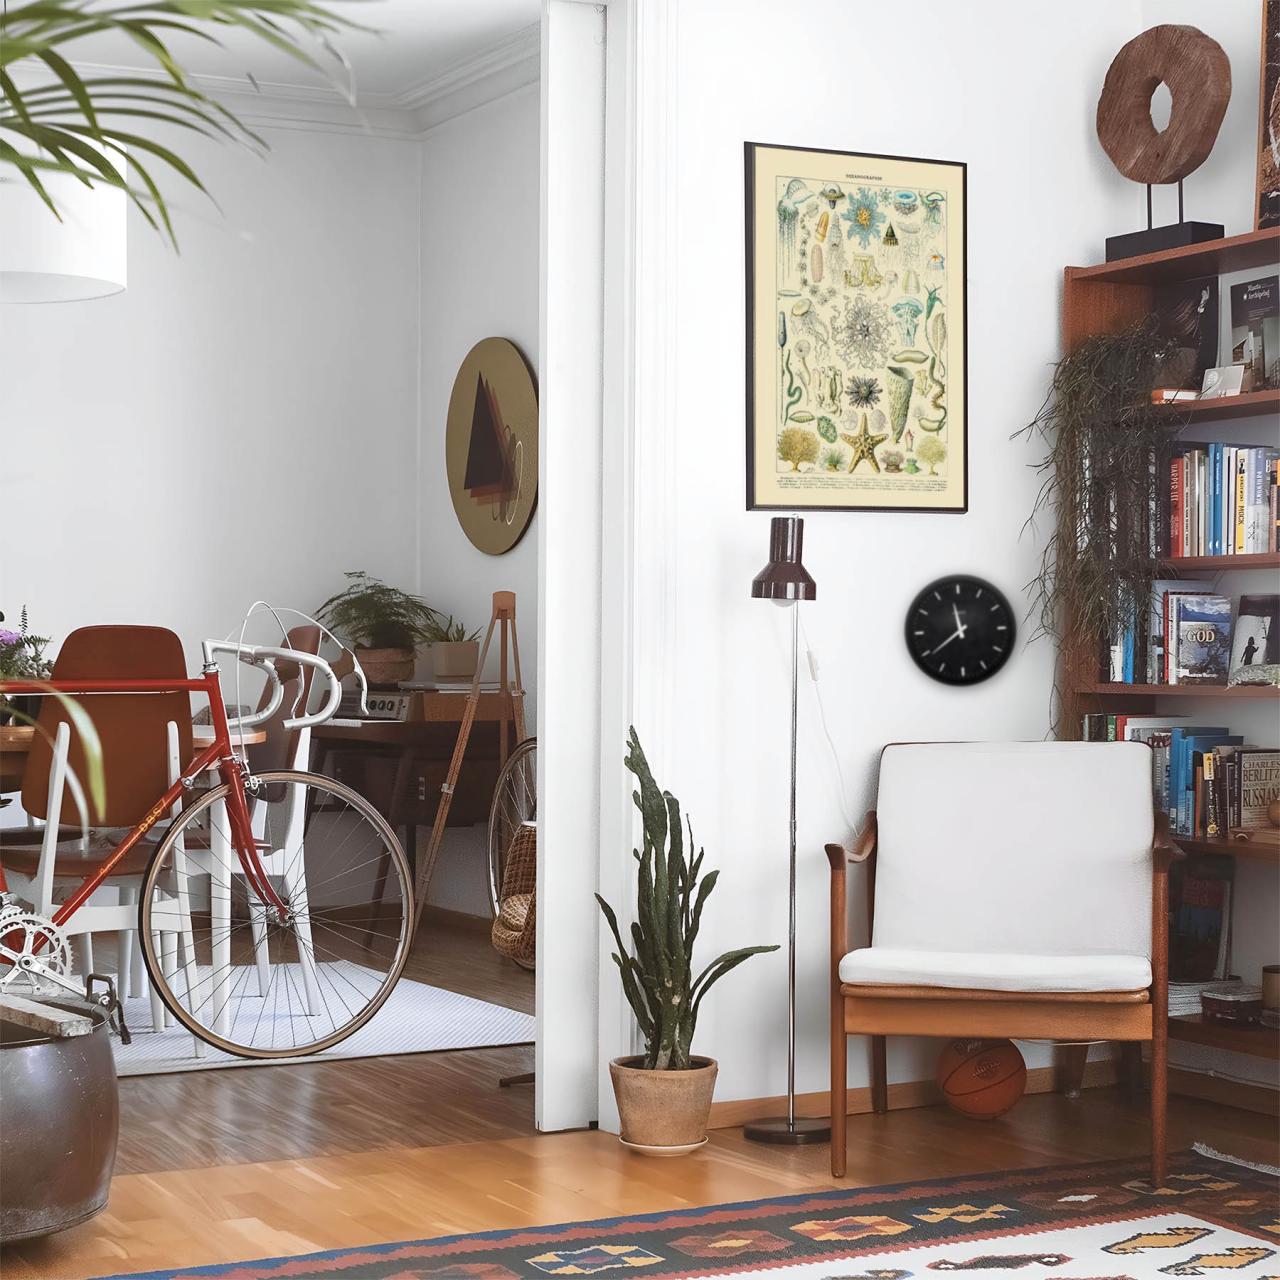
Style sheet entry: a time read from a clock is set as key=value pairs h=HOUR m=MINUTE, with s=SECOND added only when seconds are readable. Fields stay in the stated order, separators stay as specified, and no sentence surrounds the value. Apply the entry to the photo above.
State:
h=11 m=39
